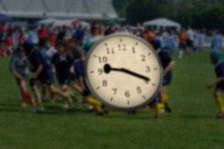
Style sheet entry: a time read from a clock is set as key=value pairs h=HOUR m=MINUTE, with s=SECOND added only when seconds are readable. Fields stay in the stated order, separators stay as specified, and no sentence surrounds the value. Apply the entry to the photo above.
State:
h=9 m=19
